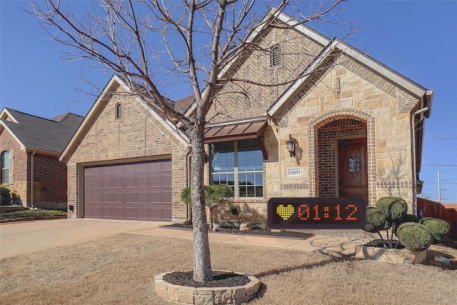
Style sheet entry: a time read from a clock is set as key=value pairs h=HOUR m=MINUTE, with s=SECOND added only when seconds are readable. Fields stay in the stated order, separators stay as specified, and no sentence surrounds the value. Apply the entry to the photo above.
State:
h=1 m=12
